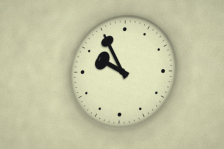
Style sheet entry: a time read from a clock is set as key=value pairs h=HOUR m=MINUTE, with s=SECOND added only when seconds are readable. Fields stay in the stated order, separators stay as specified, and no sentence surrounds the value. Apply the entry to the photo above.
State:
h=9 m=55
